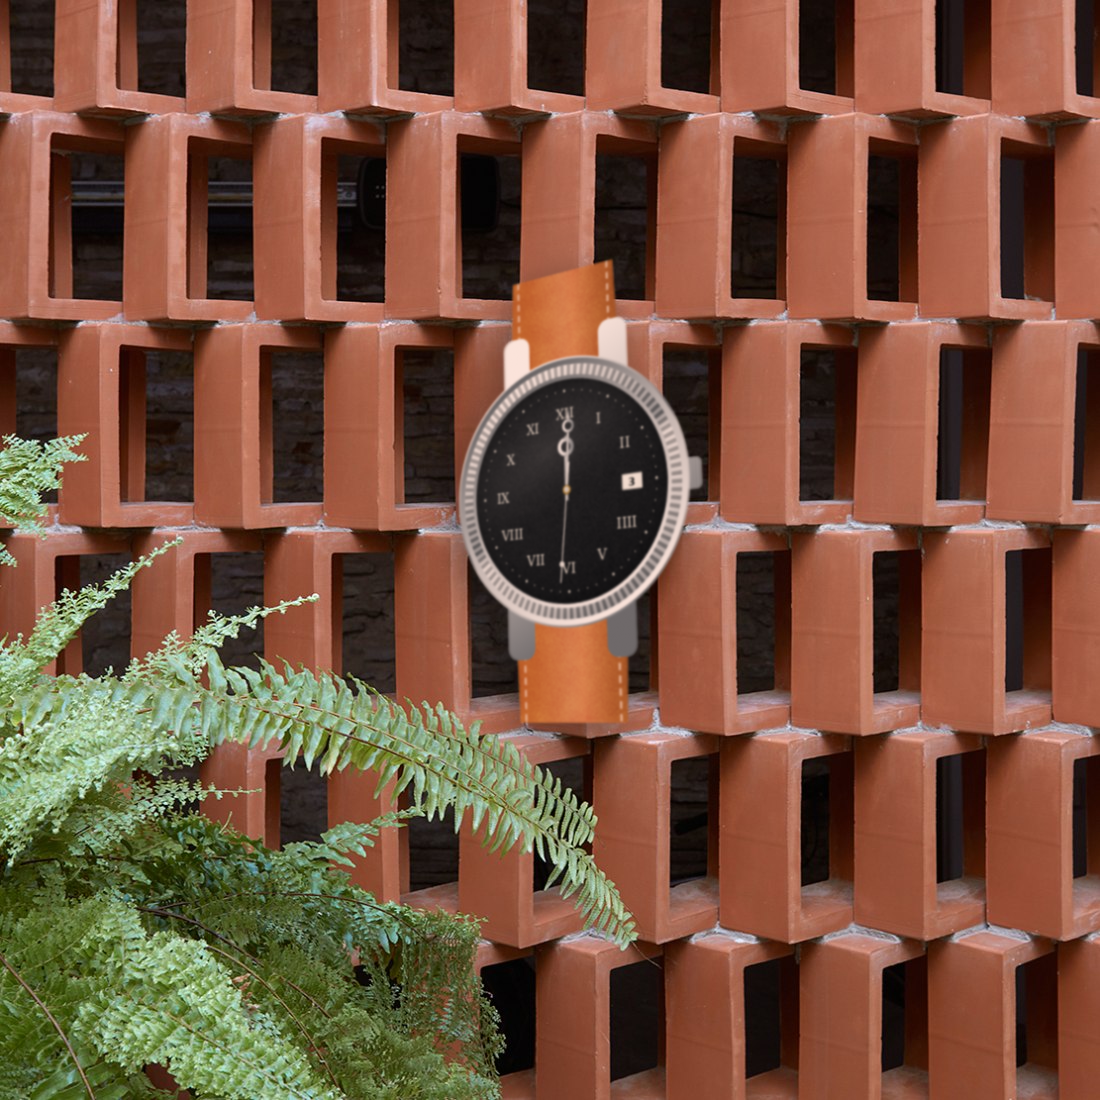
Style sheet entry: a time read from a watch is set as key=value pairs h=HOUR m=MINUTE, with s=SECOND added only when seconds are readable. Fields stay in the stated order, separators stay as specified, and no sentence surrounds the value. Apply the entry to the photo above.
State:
h=12 m=0 s=31
